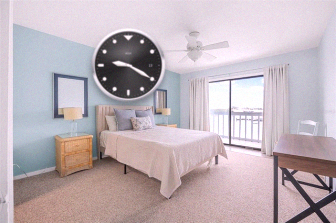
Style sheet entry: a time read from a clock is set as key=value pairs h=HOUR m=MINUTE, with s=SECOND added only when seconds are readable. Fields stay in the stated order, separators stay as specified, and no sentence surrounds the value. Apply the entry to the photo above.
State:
h=9 m=20
